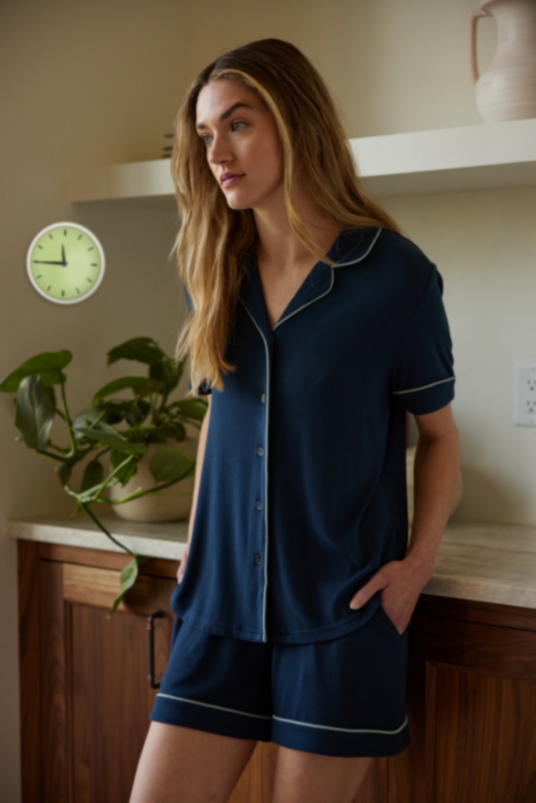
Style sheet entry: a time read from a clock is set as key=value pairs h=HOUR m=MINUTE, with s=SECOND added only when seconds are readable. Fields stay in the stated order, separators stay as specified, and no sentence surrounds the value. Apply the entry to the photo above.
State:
h=11 m=45
